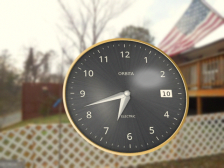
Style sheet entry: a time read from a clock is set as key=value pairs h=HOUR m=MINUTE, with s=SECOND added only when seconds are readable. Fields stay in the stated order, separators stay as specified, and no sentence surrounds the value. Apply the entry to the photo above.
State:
h=6 m=42
